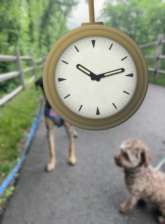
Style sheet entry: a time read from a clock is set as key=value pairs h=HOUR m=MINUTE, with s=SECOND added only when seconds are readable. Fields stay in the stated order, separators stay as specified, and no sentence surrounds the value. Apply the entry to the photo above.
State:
h=10 m=13
